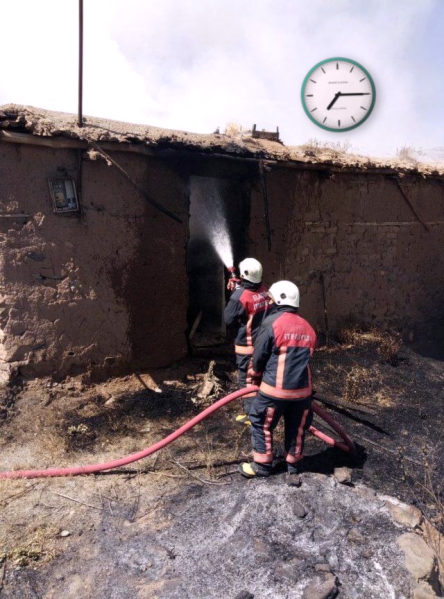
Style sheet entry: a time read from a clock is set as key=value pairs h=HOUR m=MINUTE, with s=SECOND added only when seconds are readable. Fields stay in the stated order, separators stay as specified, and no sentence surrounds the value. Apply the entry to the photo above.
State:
h=7 m=15
